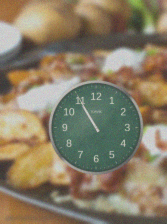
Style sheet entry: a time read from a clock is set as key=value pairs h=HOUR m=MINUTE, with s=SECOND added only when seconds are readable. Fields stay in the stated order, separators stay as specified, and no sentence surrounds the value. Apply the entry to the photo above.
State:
h=10 m=55
